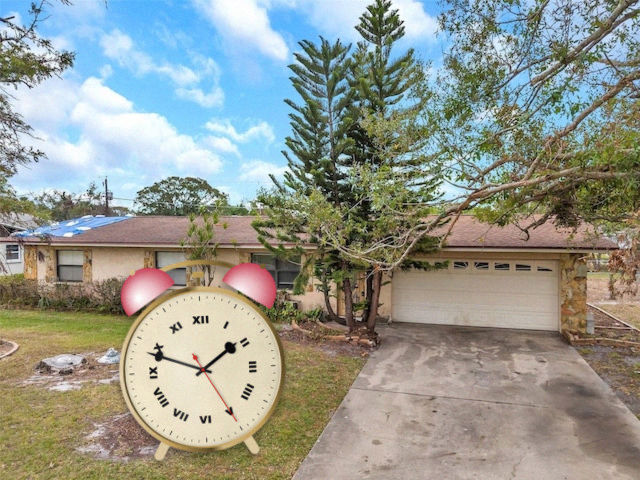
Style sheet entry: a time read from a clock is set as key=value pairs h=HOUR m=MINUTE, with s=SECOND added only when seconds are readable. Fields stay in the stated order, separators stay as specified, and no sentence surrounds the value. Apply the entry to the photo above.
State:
h=1 m=48 s=25
